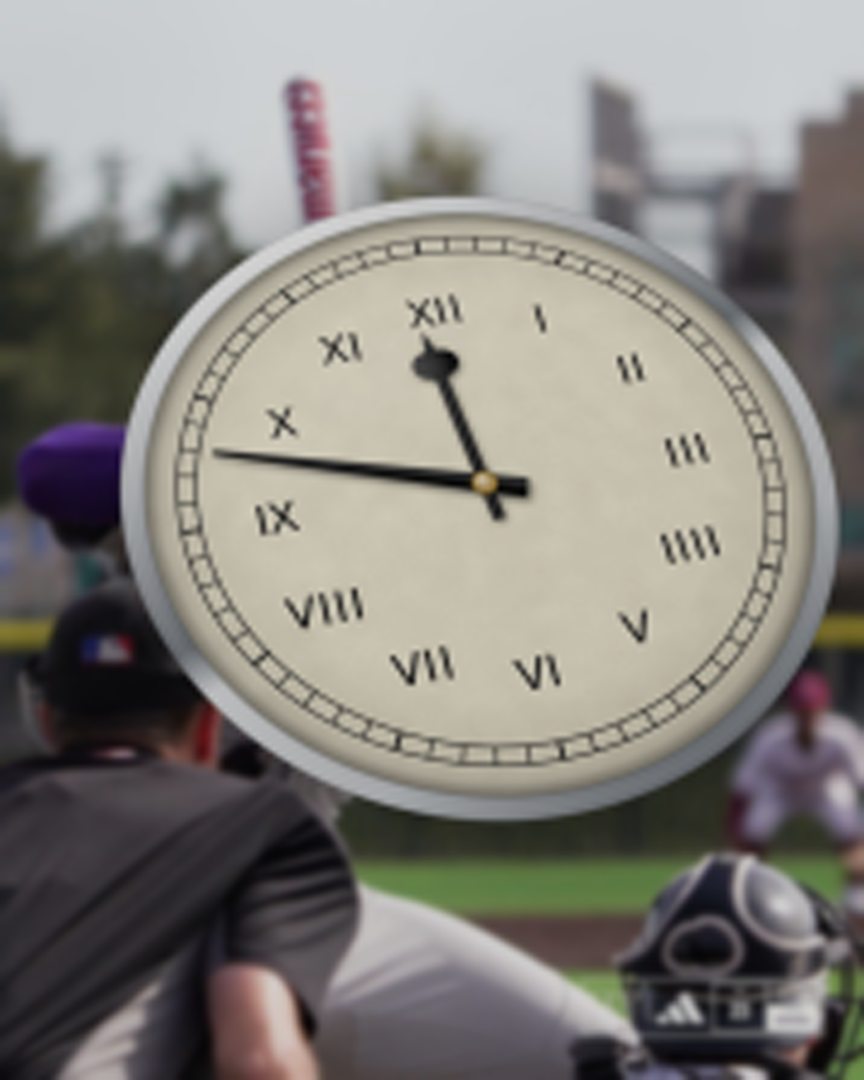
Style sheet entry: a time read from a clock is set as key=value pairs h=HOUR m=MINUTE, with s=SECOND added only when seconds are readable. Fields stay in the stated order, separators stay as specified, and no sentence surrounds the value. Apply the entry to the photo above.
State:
h=11 m=48
